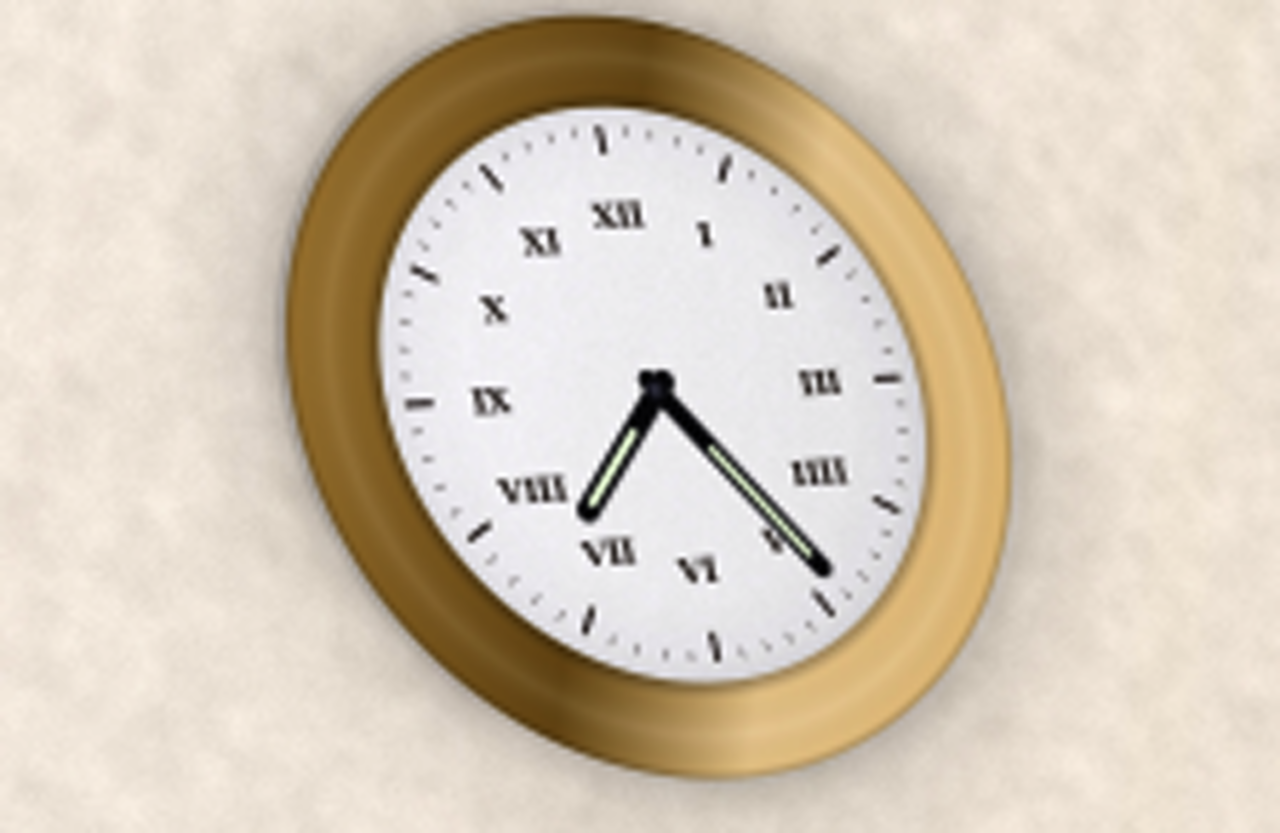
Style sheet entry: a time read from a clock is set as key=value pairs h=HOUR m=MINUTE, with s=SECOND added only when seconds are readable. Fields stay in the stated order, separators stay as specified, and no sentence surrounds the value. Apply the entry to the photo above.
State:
h=7 m=24
